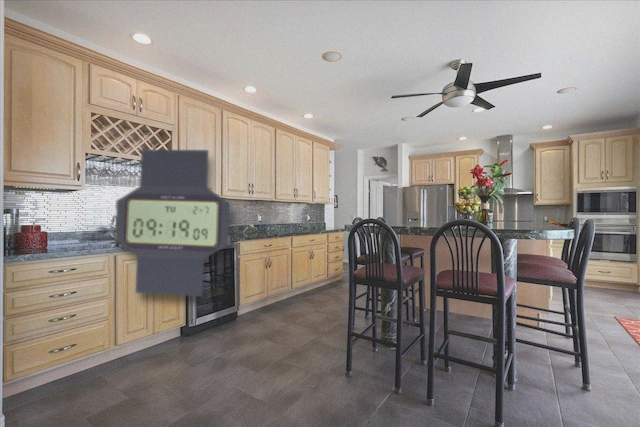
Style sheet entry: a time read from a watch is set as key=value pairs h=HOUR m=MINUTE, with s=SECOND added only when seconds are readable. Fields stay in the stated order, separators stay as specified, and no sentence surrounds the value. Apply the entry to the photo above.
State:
h=9 m=19 s=9
